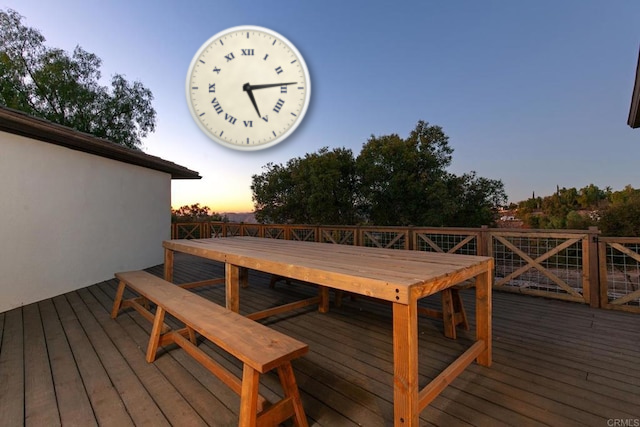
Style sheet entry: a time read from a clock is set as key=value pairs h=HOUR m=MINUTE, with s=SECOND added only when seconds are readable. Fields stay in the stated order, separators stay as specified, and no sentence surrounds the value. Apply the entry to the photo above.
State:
h=5 m=14
